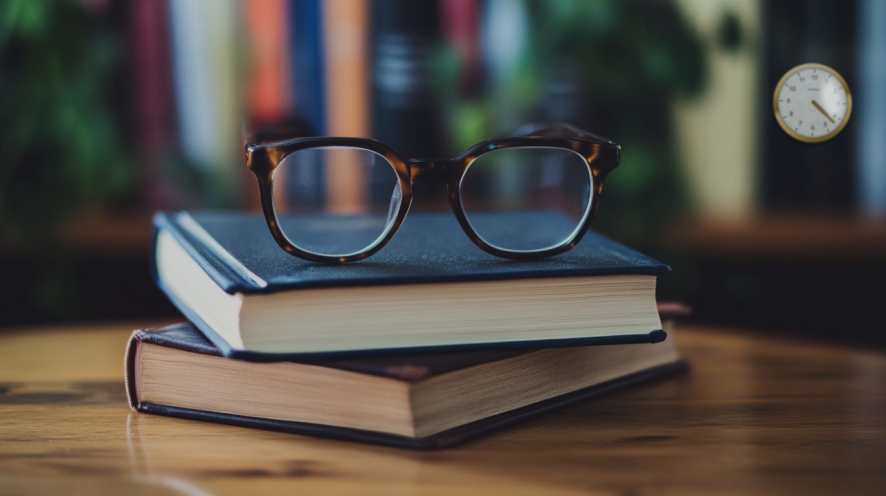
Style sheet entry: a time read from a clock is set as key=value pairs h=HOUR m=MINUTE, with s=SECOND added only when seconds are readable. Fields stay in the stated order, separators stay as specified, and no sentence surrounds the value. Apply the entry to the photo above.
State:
h=4 m=22
